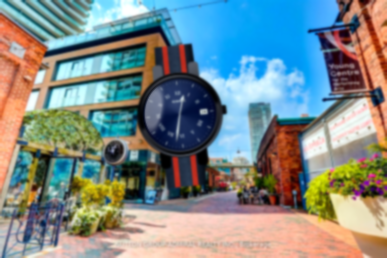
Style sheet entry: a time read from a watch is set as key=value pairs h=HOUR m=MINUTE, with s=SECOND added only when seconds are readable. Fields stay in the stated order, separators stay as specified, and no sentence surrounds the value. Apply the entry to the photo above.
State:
h=12 m=32
